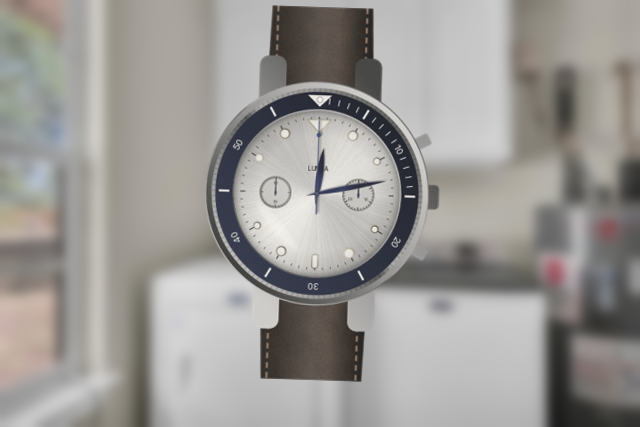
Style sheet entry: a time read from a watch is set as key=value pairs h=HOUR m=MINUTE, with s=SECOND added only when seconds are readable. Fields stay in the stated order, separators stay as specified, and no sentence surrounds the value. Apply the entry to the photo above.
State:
h=12 m=13
